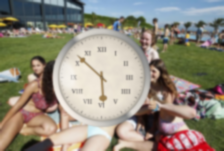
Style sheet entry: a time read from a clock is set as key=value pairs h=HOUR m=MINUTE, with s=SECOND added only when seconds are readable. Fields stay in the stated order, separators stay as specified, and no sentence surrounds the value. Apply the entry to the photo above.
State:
h=5 m=52
